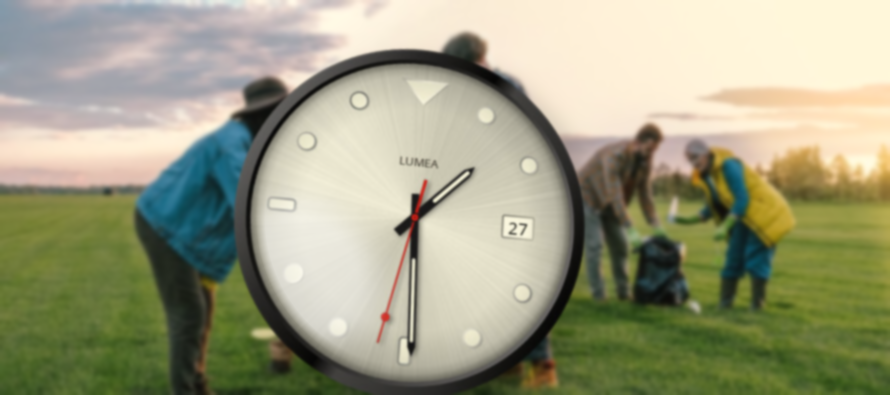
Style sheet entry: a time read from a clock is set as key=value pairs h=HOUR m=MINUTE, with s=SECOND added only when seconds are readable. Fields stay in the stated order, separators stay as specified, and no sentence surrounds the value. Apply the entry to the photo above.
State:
h=1 m=29 s=32
